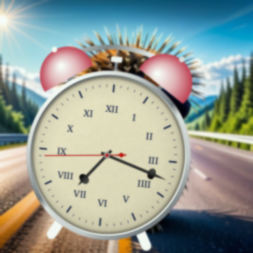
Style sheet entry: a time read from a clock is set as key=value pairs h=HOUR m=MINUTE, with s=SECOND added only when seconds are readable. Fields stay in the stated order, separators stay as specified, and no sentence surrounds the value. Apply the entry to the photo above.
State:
h=7 m=17 s=44
